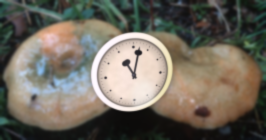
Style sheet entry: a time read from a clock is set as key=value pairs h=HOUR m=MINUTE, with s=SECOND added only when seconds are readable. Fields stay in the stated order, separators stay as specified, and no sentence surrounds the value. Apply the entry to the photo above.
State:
h=11 m=2
